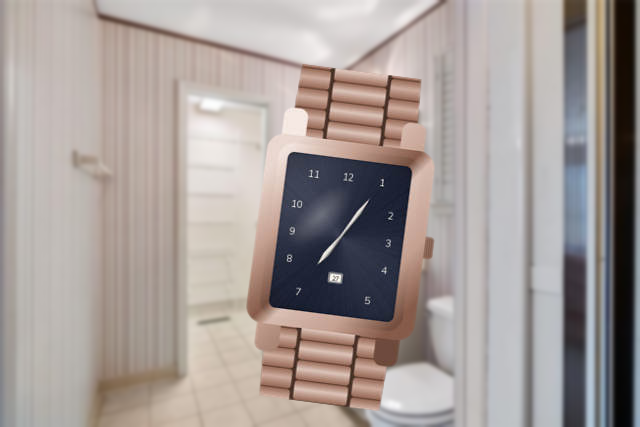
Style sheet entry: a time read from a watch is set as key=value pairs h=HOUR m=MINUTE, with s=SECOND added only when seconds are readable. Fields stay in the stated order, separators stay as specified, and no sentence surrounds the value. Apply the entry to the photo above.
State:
h=7 m=5
